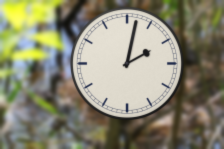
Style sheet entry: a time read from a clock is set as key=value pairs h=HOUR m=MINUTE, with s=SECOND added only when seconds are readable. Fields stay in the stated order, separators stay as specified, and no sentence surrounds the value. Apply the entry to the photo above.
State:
h=2 m=2
